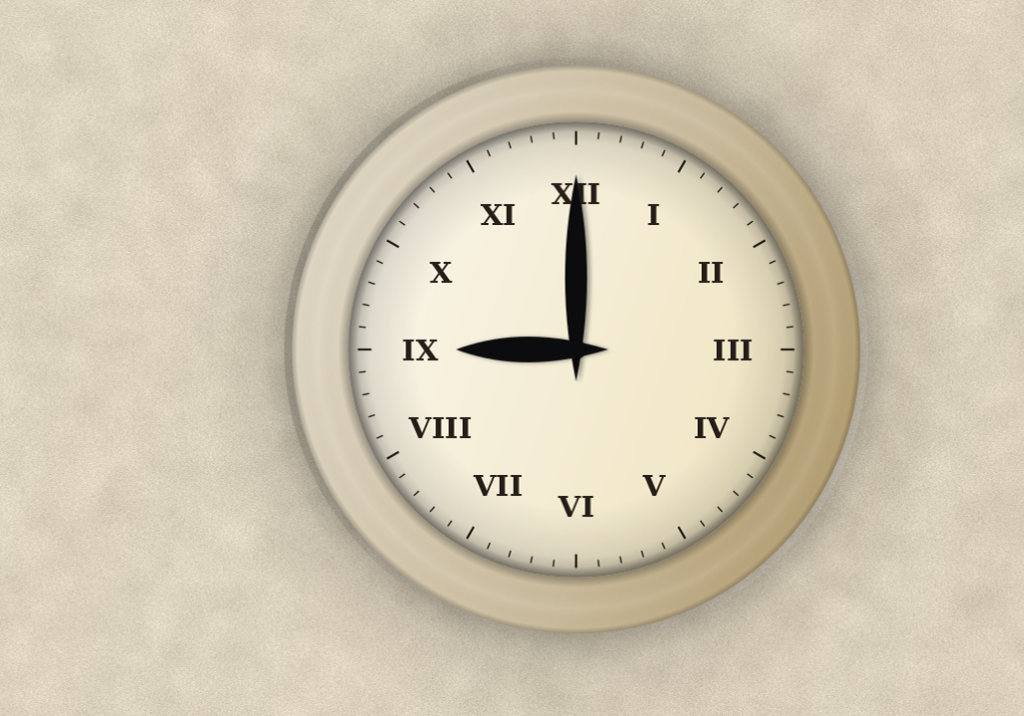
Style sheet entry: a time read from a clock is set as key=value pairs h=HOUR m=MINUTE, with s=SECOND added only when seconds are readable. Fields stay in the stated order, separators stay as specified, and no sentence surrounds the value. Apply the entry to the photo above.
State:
h=9 m=0
